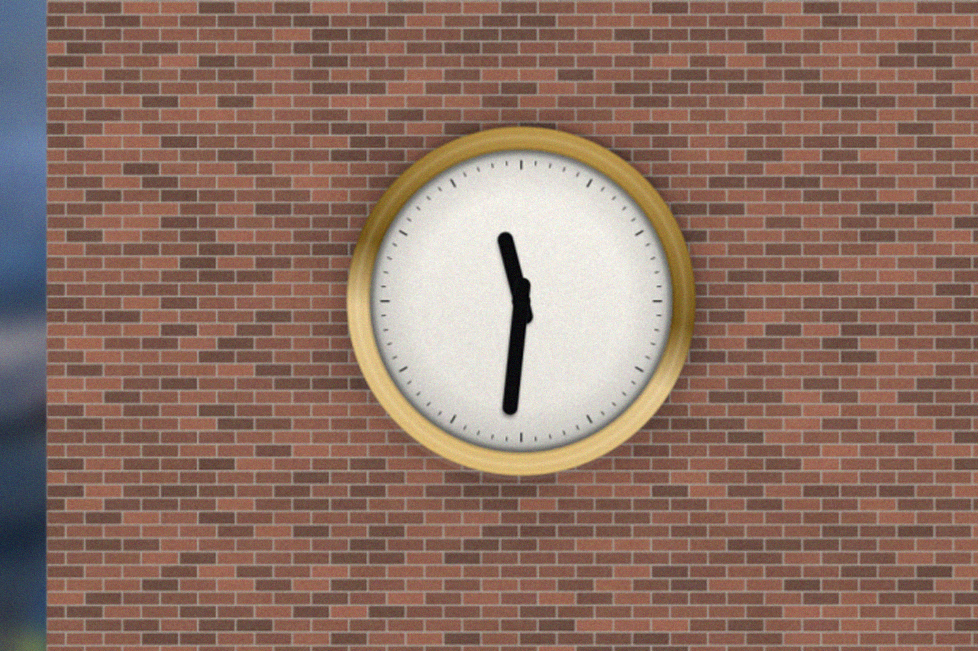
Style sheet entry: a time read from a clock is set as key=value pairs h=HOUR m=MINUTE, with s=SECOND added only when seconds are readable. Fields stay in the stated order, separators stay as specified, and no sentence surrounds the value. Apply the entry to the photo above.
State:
h=11 m=31
